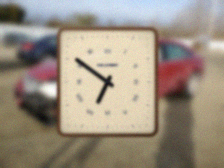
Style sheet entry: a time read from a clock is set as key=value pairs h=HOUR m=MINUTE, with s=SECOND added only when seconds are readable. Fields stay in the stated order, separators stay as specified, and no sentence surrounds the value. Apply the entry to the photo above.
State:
h=6 m=51
